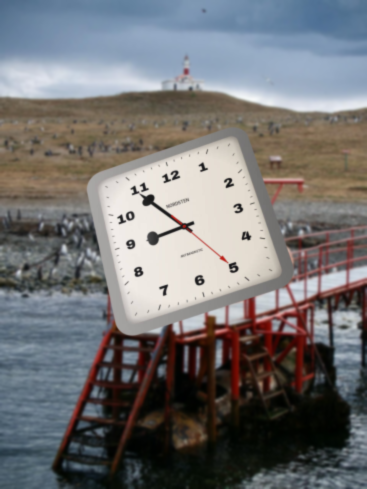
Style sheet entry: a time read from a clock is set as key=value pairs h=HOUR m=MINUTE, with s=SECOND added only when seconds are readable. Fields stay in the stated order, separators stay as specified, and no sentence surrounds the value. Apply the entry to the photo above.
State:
h=8 m=54 s=25
